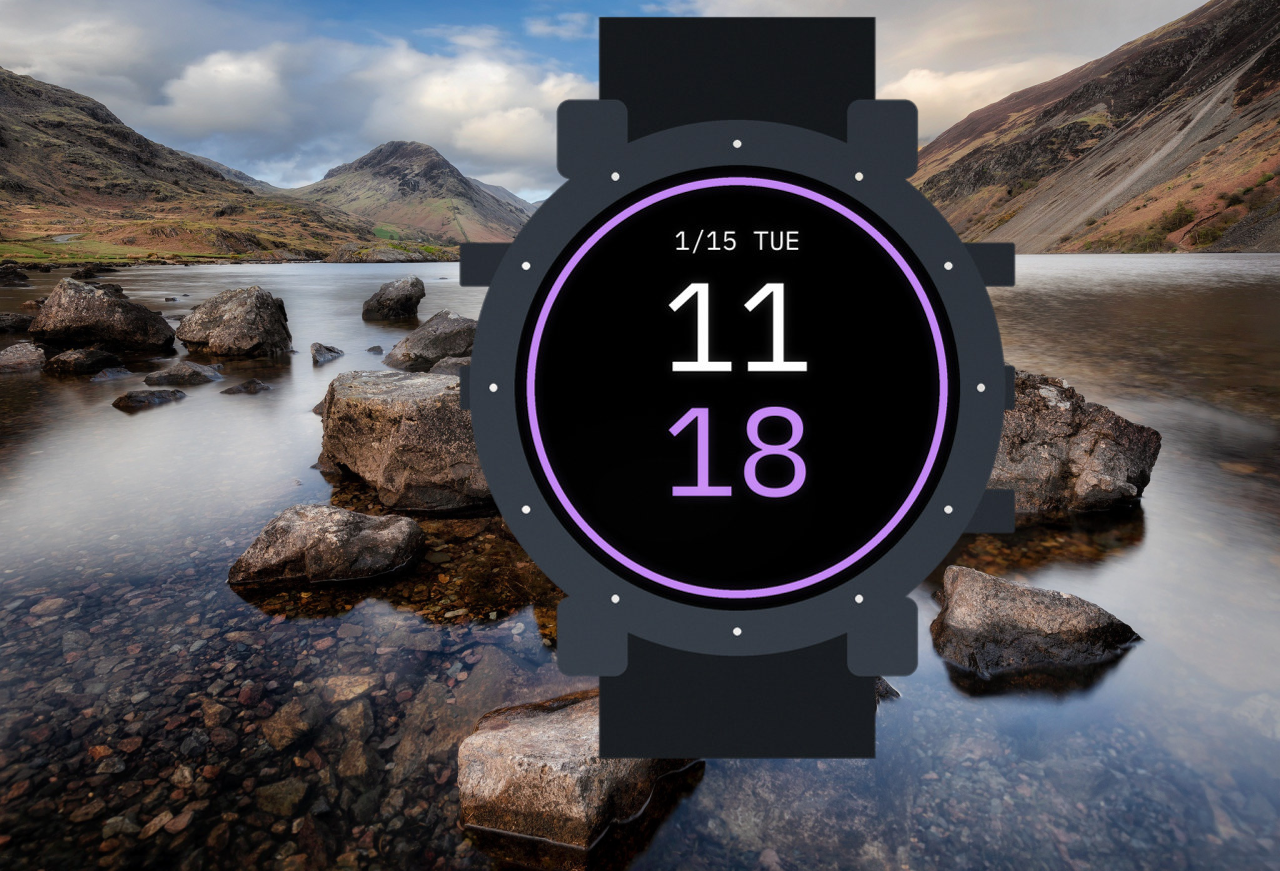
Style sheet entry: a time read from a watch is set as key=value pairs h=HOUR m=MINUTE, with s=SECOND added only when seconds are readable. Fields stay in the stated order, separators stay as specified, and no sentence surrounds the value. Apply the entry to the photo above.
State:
h=11 m=18
